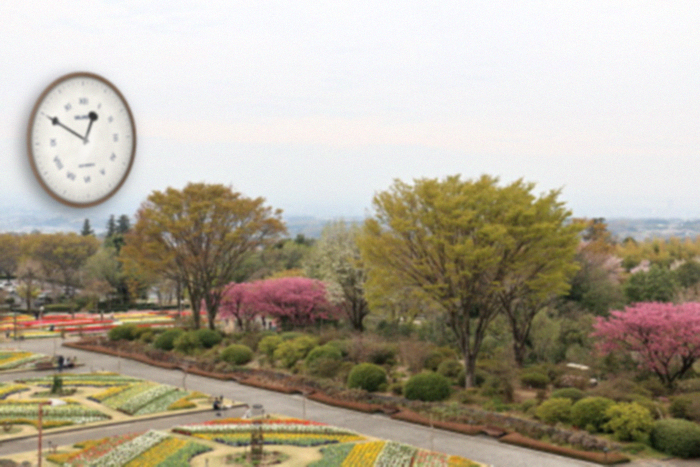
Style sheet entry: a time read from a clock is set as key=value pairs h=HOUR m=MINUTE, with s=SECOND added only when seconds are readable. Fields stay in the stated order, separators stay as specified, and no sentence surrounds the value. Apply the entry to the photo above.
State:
h=12 m=50
